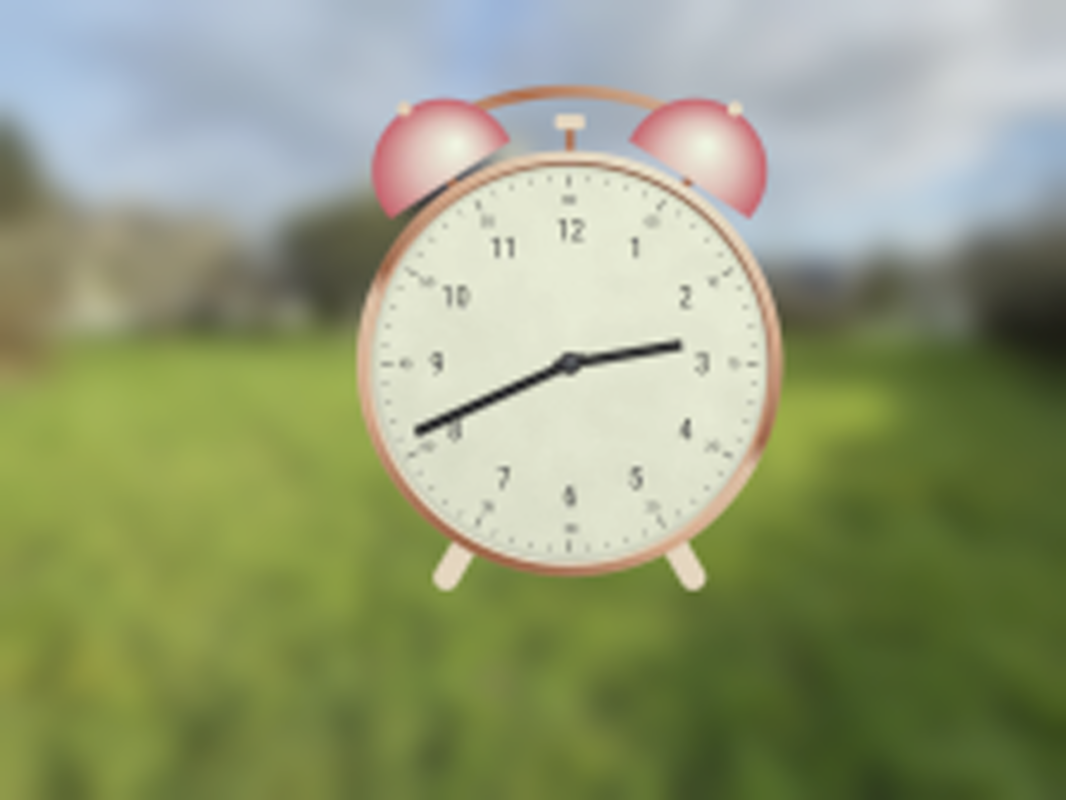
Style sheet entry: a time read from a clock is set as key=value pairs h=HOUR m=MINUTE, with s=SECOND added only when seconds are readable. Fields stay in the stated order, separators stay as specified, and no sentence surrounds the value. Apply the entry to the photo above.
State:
h=2 m=41
